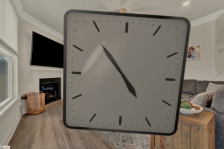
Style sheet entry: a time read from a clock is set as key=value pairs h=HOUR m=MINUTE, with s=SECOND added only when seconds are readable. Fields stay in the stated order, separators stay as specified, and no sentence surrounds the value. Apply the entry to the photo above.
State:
h=4 m=54
